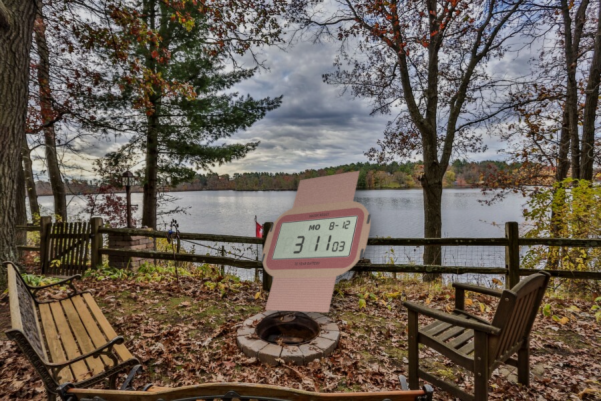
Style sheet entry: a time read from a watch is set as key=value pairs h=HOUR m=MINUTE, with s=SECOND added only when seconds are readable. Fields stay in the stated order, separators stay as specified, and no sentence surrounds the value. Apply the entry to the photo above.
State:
h=3 m=11 s=3
